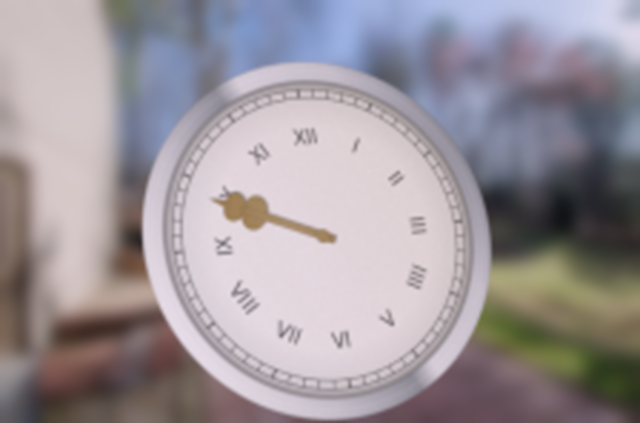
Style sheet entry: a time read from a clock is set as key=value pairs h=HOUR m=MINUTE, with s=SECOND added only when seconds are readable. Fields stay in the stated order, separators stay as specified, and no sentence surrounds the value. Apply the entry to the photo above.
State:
h=9 m=49
